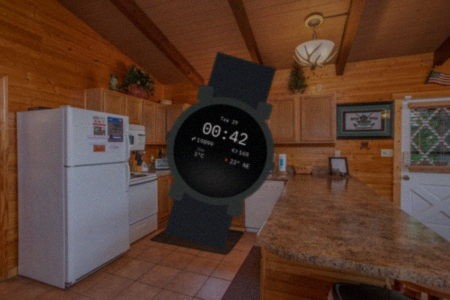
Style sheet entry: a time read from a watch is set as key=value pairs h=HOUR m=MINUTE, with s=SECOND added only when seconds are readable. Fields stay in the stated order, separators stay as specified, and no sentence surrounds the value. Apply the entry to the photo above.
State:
h=0 m=42
